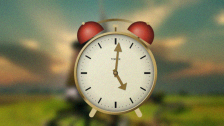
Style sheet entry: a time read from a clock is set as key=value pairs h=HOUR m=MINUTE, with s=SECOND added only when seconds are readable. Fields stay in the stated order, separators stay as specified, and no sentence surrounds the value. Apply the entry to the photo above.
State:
h=5 m=1
